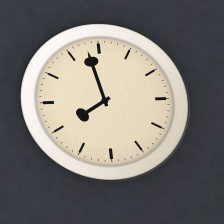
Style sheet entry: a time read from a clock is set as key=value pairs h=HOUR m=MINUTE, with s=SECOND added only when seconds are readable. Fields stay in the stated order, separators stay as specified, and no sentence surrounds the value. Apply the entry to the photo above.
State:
h=7 m=58
